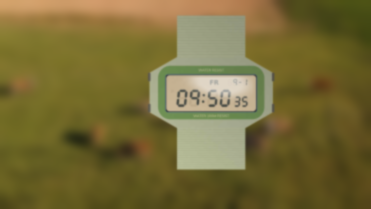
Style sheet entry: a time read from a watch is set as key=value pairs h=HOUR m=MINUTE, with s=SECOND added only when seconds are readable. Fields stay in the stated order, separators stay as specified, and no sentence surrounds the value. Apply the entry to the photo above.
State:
h=9 m=50 s=35
